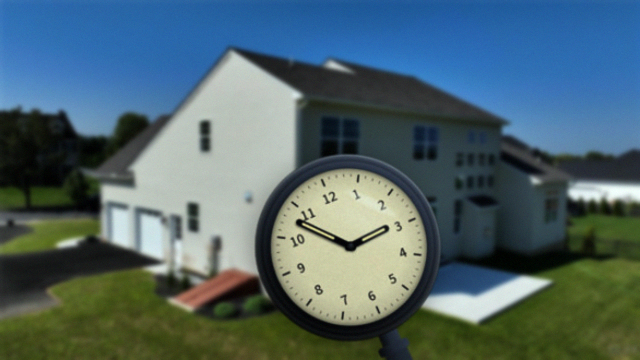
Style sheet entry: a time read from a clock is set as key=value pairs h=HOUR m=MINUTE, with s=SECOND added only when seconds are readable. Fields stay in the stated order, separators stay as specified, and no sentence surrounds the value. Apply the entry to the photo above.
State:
h=2 m=53
